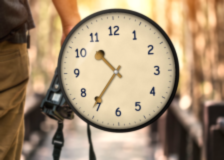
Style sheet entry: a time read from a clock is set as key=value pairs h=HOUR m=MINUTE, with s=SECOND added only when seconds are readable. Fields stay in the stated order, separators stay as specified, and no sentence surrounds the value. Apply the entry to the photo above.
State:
h=10 m=36
